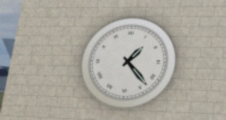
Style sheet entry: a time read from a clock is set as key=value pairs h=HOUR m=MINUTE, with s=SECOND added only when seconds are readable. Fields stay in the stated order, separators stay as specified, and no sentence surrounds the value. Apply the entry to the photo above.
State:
h=1 m=23
